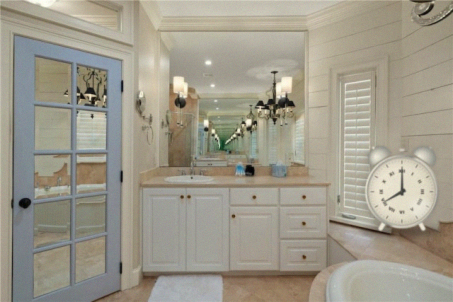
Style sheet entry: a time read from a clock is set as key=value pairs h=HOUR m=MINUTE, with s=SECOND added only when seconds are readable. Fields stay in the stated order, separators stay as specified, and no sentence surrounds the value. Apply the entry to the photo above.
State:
h=8 m=0
